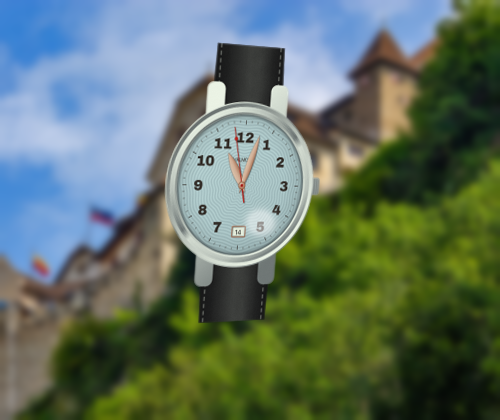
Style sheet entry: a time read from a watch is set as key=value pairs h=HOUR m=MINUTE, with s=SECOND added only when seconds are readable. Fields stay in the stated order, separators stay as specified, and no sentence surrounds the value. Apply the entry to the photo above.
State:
h=11 m=2 s=58
